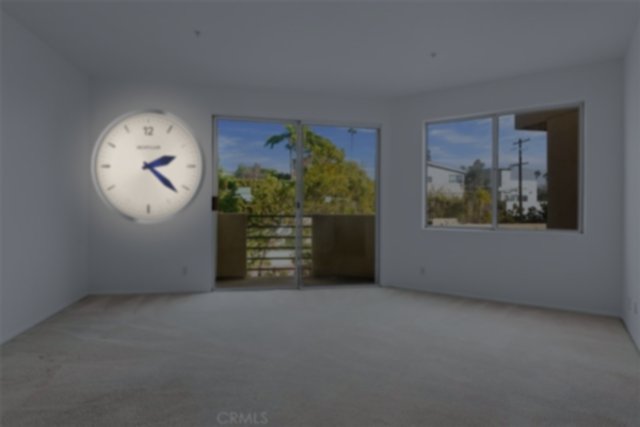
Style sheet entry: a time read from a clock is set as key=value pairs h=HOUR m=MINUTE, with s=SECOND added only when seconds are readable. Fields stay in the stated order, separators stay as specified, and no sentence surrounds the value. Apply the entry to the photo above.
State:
h=2 m=22
